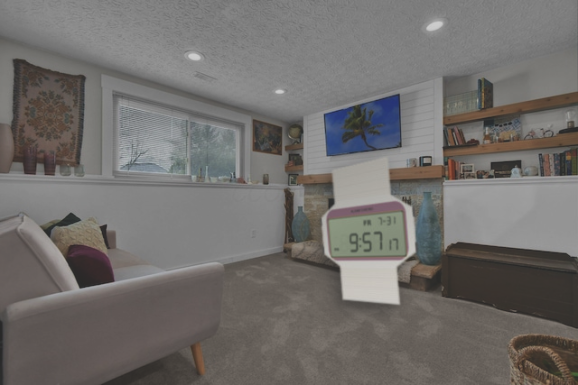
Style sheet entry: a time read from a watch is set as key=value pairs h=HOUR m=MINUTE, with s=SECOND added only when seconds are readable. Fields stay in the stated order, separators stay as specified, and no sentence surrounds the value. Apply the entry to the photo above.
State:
h=9 m=57 s=17
